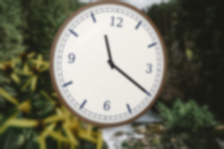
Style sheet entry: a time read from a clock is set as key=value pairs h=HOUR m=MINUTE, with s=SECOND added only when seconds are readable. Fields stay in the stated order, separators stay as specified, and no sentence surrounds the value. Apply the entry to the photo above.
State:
h=11 m=20
